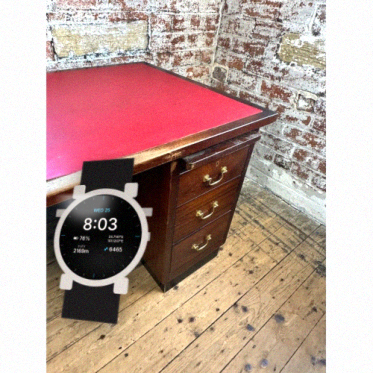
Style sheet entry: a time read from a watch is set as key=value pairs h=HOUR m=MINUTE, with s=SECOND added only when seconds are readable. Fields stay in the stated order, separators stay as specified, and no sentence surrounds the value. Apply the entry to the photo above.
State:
h=8 m=3
